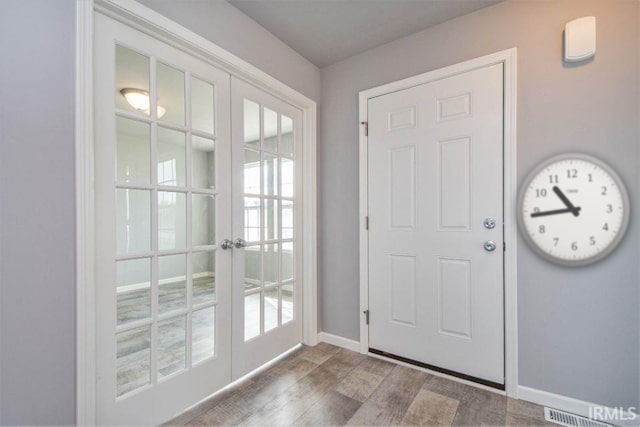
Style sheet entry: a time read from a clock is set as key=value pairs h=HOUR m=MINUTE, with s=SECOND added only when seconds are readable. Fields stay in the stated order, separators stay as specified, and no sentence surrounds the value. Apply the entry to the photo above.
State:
h=10 m=44
